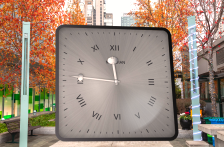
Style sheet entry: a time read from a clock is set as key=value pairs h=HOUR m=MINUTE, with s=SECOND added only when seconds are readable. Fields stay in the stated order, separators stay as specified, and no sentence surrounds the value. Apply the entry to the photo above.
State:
h=11 m=46
